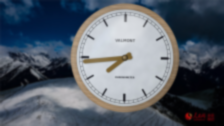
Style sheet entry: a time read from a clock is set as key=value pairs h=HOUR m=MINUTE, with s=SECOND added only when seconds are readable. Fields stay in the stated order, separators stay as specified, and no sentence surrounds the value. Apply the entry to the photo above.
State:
h=7 m=44
